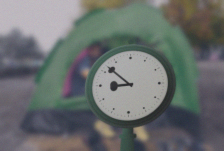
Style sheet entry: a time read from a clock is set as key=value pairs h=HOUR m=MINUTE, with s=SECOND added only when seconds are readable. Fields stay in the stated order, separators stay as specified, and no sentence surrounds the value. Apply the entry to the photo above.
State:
h=8 m=52
